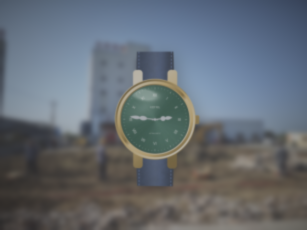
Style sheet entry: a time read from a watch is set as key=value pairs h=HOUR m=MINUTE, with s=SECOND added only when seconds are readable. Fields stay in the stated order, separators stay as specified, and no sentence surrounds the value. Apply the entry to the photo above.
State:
h=2 m=46
